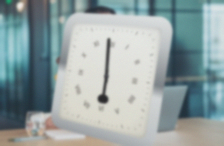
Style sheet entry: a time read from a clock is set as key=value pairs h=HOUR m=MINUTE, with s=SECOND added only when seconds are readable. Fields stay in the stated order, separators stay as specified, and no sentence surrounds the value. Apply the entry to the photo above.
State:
h=5 m=59
